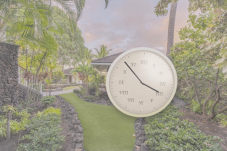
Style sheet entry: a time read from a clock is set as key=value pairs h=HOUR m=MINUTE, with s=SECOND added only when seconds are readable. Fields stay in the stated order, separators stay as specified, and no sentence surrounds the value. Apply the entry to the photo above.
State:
h=3 m=53
